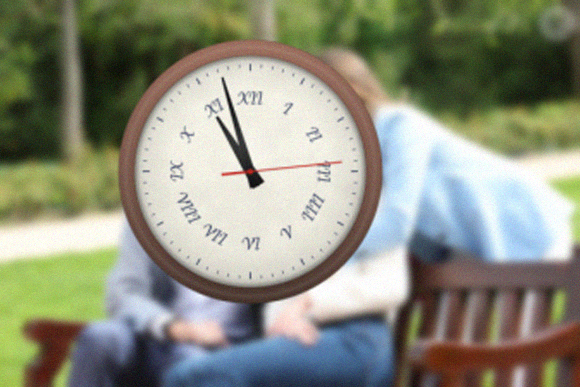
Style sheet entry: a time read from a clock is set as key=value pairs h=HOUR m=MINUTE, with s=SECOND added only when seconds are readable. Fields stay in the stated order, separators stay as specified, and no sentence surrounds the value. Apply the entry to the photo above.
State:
h=10 m=57 s=14
